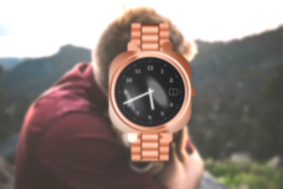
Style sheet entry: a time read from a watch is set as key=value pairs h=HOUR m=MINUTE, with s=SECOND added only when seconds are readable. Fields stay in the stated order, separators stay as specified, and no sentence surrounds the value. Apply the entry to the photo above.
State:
h=5 m=41
